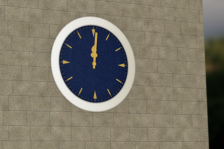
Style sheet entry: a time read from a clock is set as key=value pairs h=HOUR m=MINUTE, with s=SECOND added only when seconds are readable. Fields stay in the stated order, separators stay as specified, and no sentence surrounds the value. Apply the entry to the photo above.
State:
h=12 m=1
